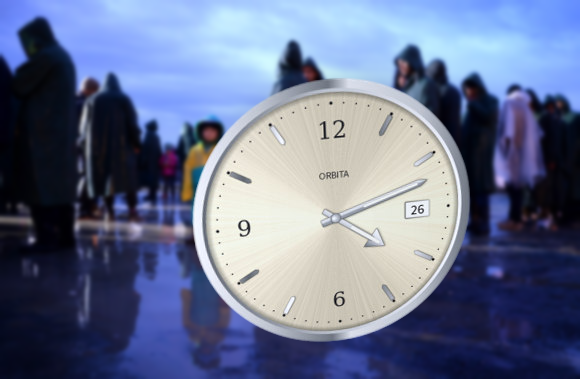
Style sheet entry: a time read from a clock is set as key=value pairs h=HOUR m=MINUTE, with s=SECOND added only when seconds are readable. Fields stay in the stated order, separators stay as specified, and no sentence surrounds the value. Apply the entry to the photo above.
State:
h=4 m=12
